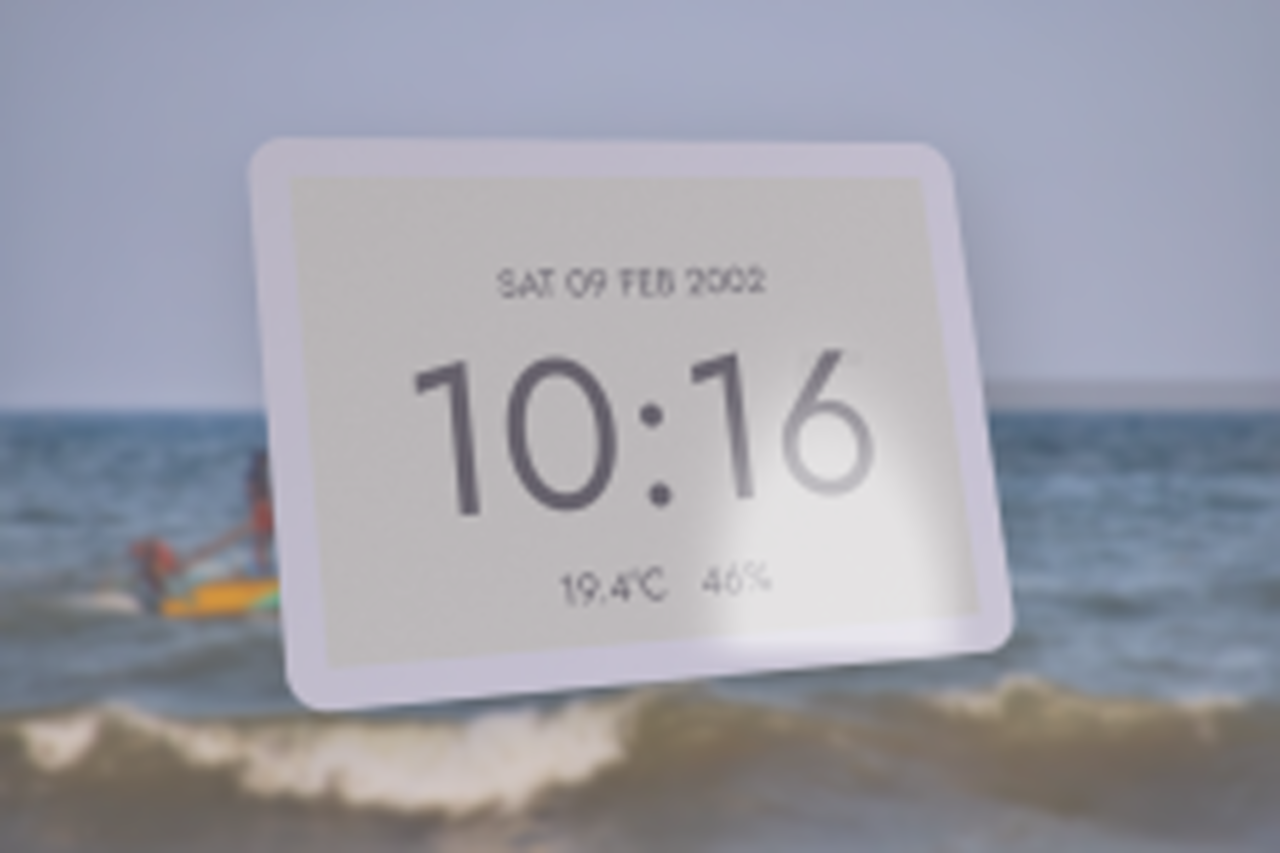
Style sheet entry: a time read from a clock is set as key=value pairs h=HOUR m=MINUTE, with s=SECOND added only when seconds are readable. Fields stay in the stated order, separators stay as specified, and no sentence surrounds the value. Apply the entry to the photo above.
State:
h=10 m=16
